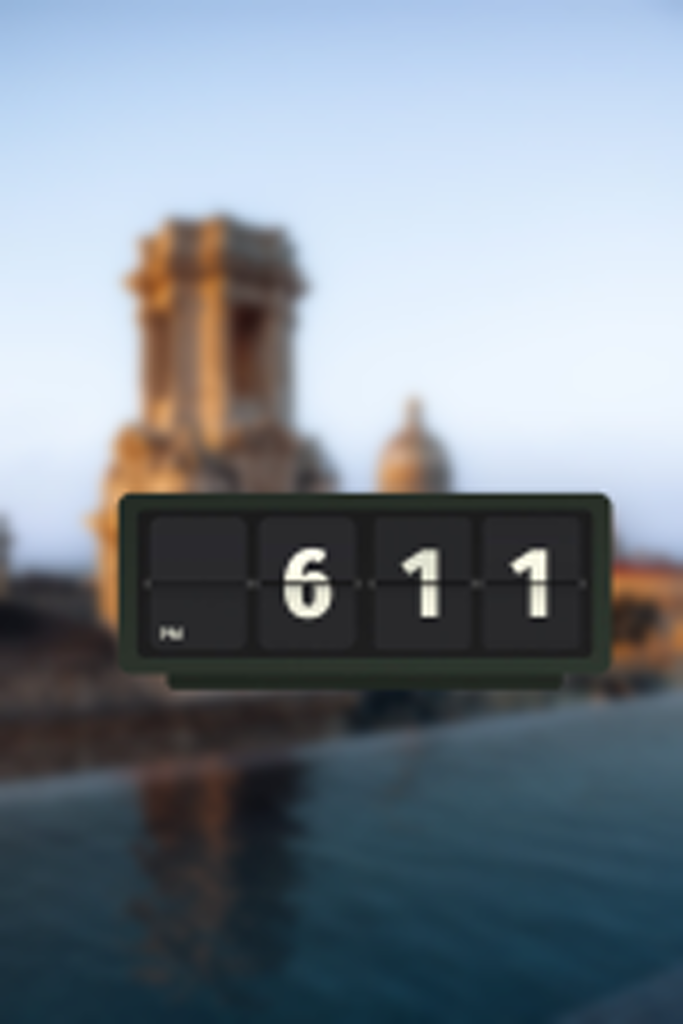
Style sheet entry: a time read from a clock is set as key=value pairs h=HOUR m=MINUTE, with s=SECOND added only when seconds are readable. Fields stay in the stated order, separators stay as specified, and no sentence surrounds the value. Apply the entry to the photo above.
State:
h=6 m=11
